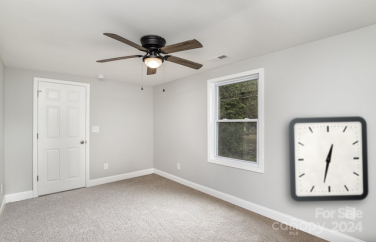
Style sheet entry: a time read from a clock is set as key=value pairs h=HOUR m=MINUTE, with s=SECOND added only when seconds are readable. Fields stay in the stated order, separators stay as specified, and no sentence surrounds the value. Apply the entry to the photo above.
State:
h=12 m=32
